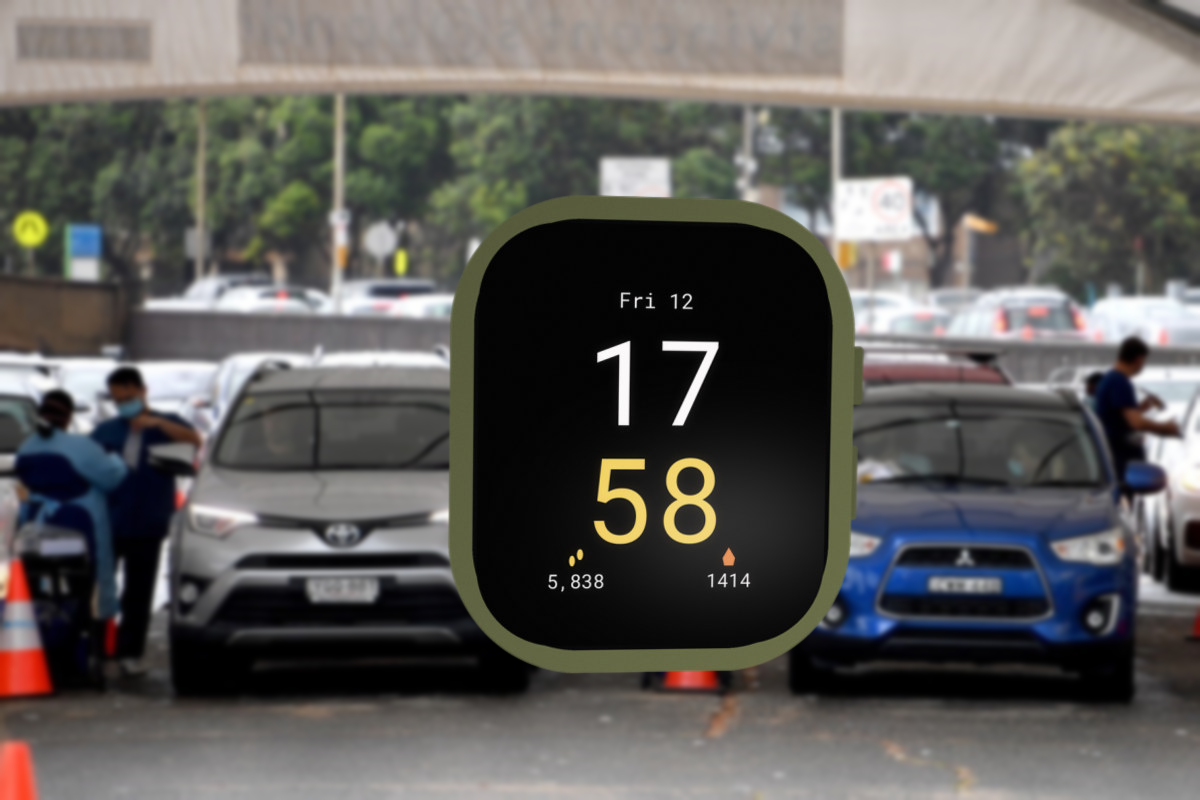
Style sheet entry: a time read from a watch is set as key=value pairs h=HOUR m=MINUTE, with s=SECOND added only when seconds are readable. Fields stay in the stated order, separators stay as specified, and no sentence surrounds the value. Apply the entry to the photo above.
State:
h=17 m=58
